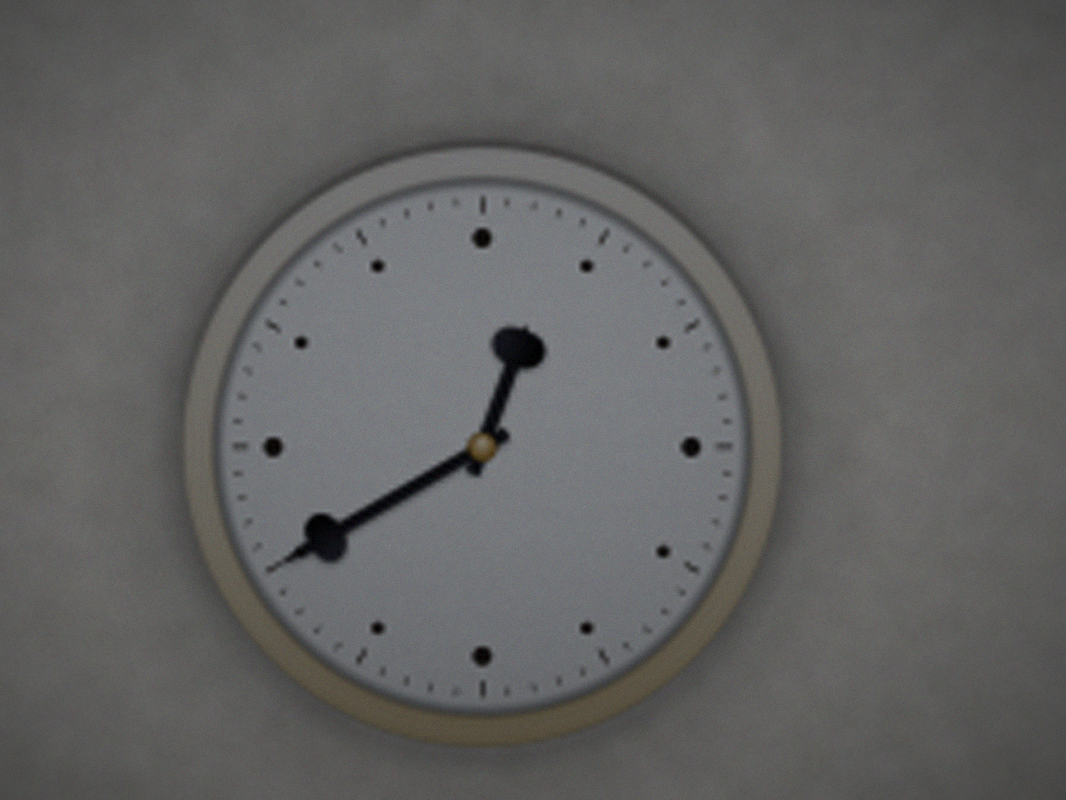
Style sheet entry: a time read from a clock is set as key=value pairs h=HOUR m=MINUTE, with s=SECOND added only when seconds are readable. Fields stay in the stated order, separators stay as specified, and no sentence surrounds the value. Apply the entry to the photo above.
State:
h=12 m=40
